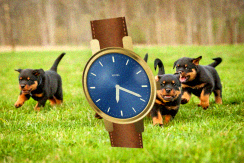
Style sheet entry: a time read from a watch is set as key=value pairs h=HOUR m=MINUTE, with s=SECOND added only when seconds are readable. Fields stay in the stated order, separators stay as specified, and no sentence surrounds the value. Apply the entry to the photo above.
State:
h=6 m=19
